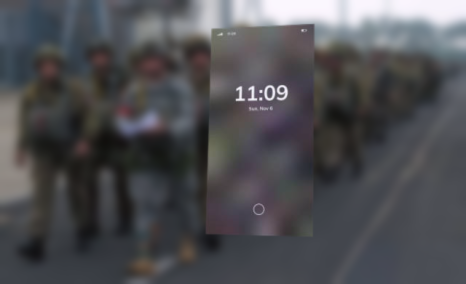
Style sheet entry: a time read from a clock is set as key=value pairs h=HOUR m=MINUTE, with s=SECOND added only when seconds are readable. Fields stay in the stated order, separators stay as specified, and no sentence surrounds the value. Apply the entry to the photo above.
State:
h=11 m=9
